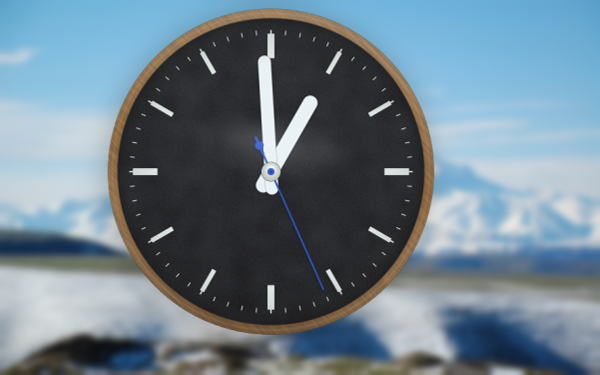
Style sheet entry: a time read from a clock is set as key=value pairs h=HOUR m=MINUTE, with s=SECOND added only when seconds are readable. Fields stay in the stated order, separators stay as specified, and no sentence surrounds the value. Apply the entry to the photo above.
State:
h=12 m=59 s=26
